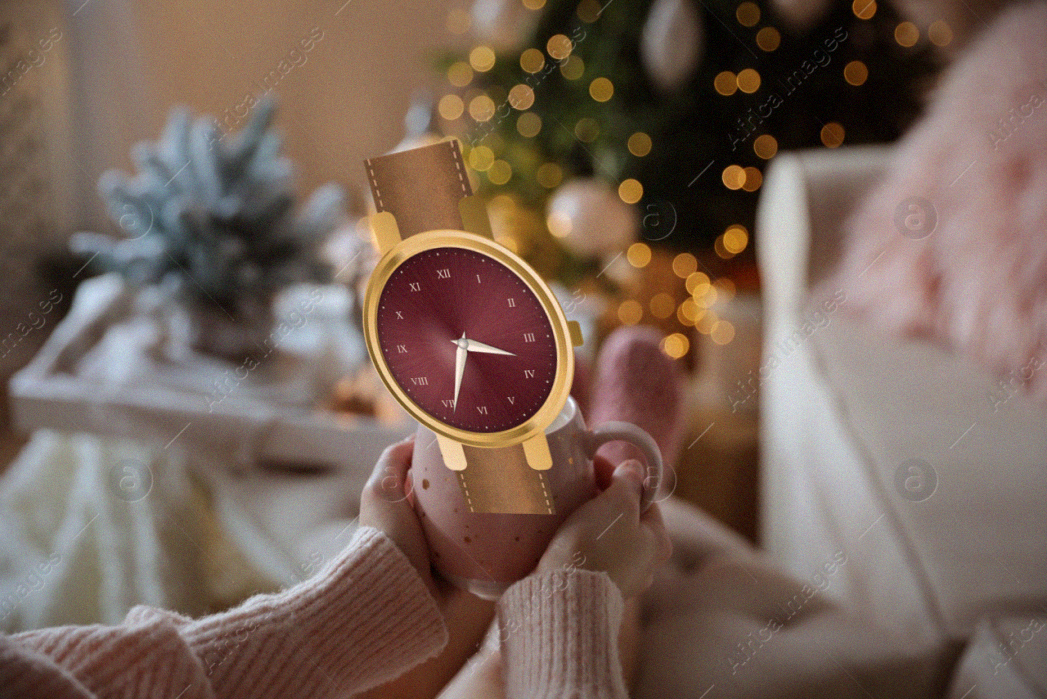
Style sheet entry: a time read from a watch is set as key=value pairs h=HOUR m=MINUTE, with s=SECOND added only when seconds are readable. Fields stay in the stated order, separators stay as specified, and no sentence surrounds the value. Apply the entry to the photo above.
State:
h=3 m=34
